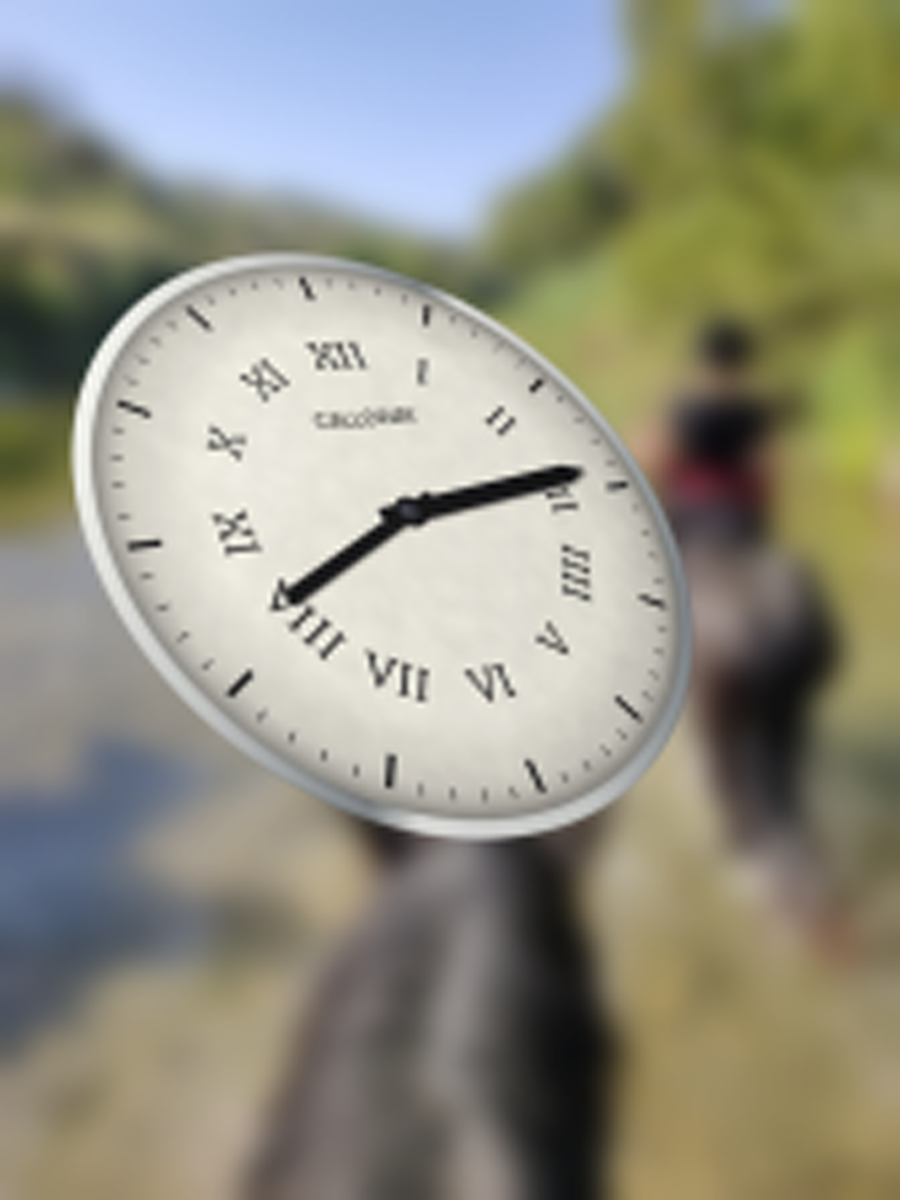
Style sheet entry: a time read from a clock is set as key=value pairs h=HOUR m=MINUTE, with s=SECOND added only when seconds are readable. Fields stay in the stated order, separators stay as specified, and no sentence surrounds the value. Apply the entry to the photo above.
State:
h=8 m=14
